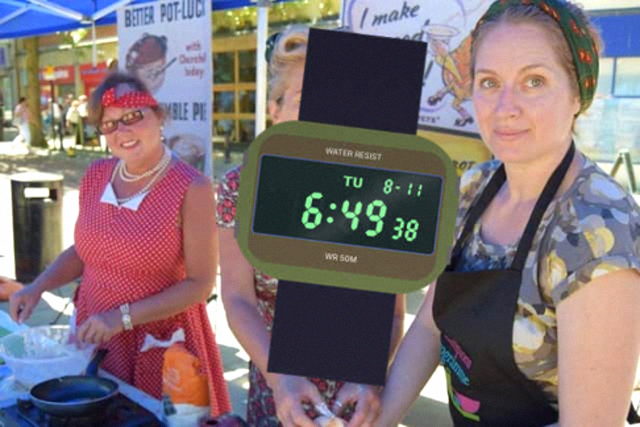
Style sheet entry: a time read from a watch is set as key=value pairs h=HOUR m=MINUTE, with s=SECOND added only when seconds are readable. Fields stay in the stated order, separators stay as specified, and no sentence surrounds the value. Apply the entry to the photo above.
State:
h=6 m=49 s=38
